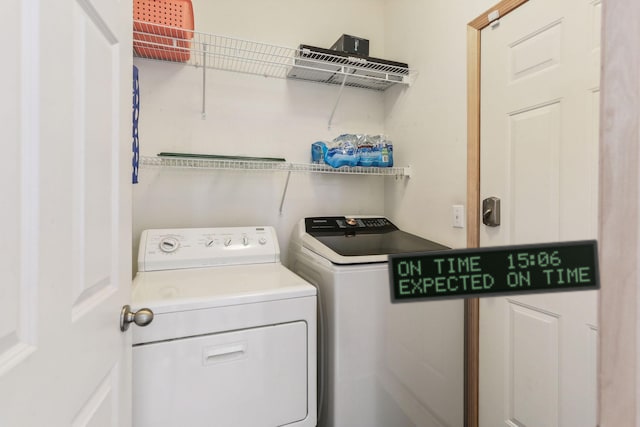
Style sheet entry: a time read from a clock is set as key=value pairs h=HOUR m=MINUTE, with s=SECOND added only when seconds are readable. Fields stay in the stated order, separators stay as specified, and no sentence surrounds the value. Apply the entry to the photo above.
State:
h=15 m=6
